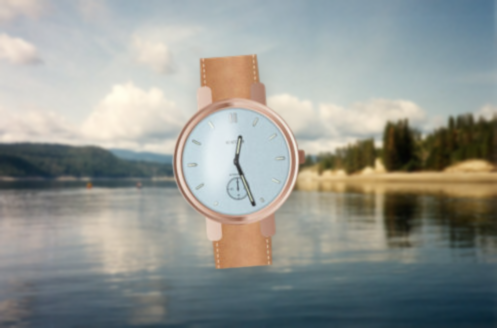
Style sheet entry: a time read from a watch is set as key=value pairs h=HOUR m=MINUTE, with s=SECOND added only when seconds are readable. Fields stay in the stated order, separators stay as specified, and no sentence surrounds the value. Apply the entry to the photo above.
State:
h=12 m=27
